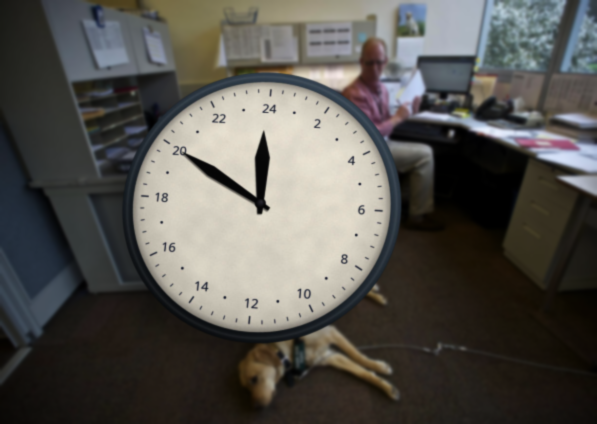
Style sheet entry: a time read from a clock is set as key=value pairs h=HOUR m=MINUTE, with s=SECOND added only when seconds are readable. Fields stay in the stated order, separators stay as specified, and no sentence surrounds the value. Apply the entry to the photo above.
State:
h=23 m=50
